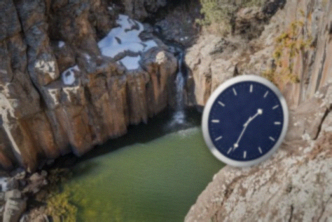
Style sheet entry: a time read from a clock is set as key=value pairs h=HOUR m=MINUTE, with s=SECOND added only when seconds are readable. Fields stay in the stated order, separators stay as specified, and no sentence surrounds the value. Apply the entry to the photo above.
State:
h=1 m=34
